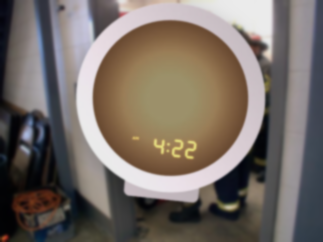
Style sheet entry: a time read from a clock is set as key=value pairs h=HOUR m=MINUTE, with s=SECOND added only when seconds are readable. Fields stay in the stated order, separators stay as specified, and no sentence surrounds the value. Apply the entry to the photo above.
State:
h=4 m=22
